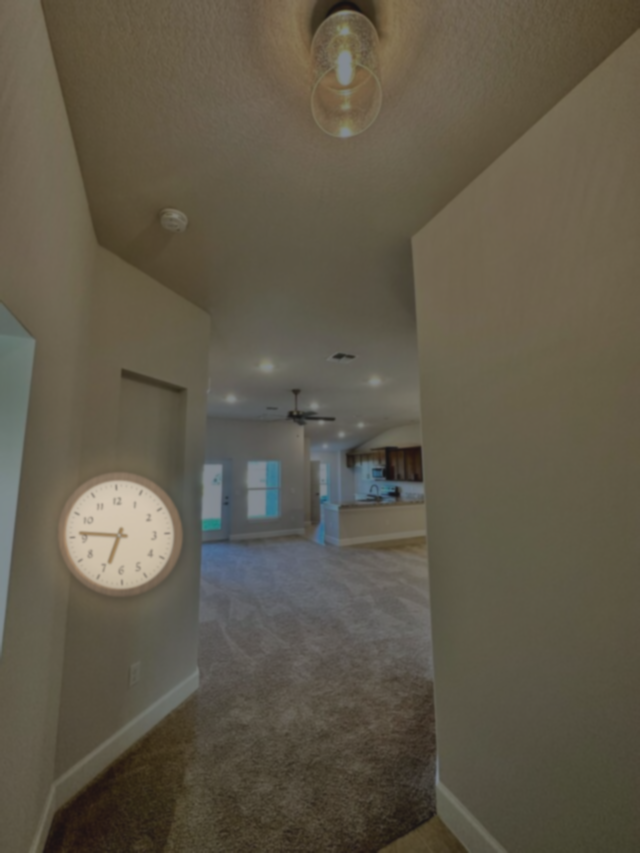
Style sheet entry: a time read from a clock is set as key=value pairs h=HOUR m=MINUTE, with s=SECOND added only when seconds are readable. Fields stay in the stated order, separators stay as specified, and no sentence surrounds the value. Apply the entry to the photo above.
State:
h=6 m=46
